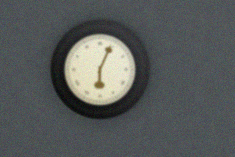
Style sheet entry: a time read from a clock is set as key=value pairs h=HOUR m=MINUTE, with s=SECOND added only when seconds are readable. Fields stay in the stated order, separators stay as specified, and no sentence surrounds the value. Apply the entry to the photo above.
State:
h=6 m=4
